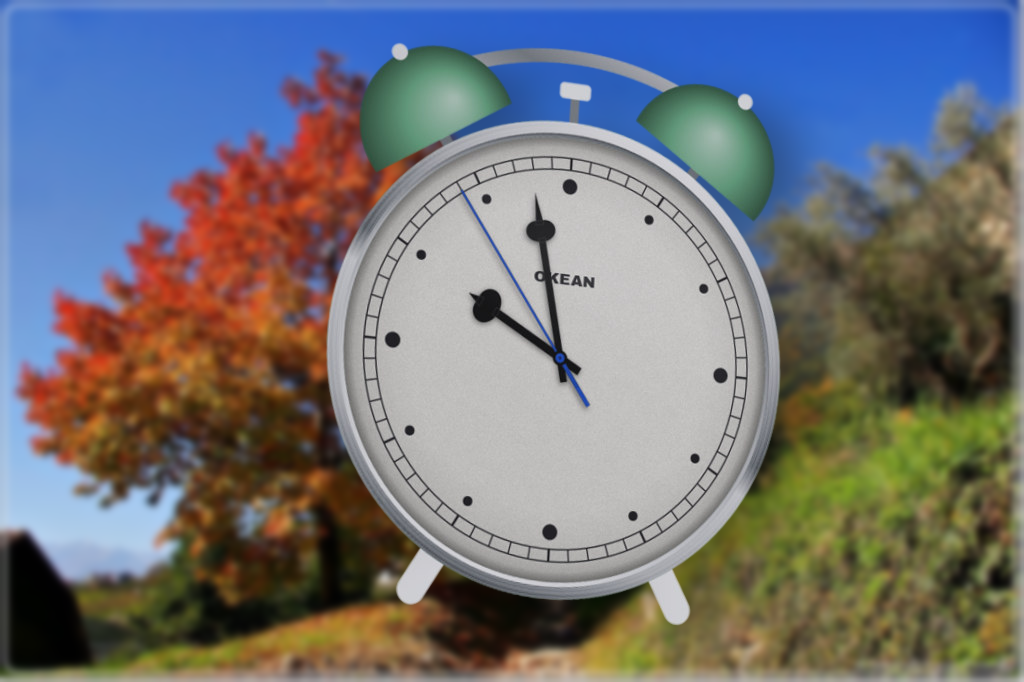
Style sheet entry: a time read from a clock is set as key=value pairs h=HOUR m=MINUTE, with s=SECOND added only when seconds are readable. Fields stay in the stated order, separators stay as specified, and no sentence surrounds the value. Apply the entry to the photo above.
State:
h=9 m=57 s=54
